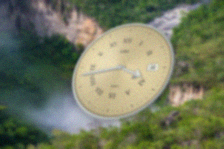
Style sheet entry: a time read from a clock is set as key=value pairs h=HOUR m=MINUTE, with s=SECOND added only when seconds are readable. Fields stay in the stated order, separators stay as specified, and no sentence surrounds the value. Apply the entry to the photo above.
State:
h=3 m=43
